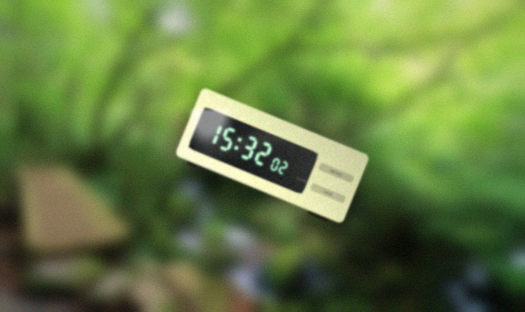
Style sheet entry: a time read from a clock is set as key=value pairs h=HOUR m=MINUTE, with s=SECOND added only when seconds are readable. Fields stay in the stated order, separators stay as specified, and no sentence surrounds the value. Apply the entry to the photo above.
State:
h=15 m=32 s=2
